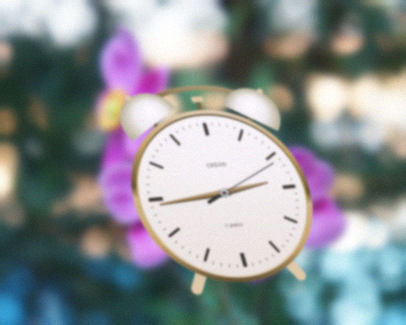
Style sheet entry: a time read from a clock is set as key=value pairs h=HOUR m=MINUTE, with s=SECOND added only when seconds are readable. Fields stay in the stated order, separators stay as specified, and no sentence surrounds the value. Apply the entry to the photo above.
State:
h=2 m=44 s=11
